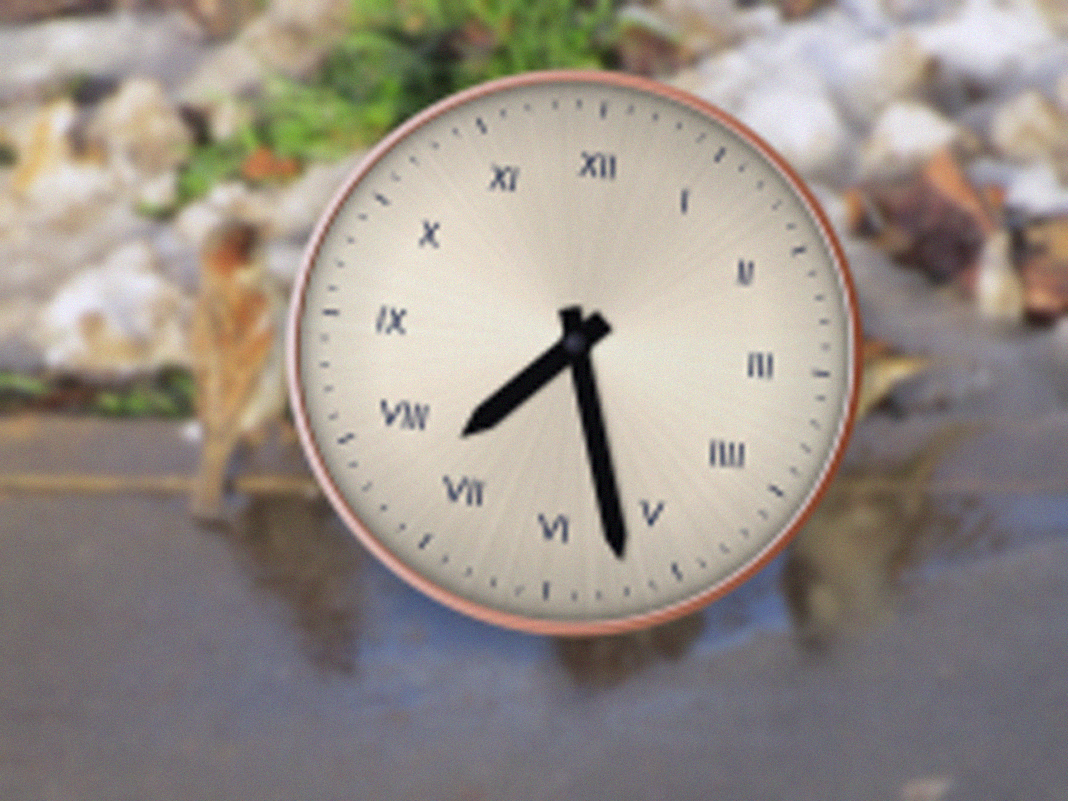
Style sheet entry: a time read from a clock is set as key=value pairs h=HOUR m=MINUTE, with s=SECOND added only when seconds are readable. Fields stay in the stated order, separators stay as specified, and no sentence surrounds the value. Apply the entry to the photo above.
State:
h=7 m=27
